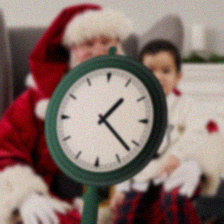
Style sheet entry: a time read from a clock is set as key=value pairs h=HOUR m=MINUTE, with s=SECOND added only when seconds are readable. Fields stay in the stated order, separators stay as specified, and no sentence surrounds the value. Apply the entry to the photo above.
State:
h=1 m=22
